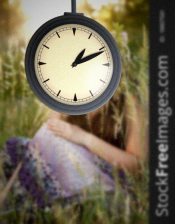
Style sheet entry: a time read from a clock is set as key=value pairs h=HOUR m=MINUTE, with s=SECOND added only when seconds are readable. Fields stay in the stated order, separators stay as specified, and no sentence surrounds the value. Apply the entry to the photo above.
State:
h=1 m=11
